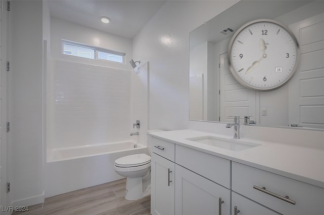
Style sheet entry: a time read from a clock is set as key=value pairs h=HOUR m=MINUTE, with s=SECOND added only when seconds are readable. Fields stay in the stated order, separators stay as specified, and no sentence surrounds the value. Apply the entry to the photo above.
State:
h=11 m=38
